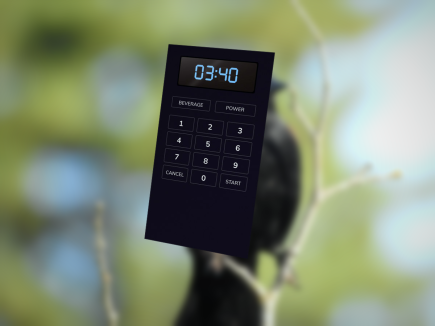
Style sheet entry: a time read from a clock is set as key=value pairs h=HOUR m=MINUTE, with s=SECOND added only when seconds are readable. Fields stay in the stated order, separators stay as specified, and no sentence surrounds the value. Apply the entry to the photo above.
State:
h=3 m=40
